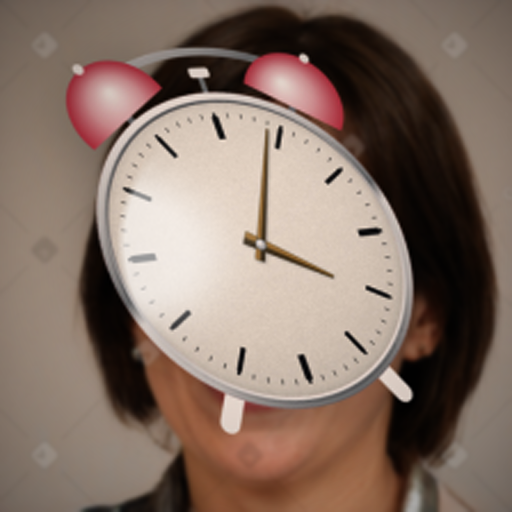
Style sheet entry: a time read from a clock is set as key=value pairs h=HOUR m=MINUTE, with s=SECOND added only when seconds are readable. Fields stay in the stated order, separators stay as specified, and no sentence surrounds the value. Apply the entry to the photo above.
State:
h=4 m=4
